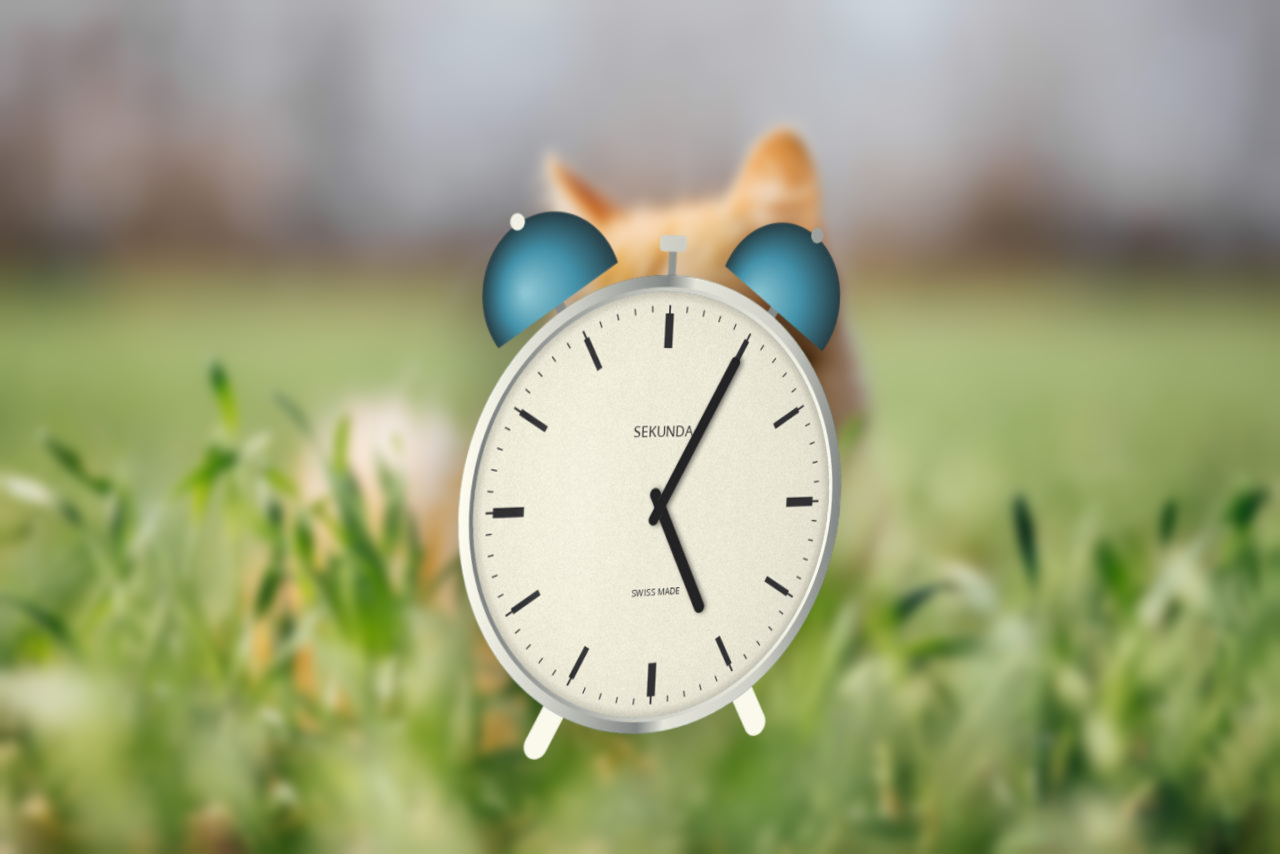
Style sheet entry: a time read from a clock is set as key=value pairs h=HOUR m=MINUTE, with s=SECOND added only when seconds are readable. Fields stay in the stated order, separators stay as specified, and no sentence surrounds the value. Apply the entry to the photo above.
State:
h=5 m=5
